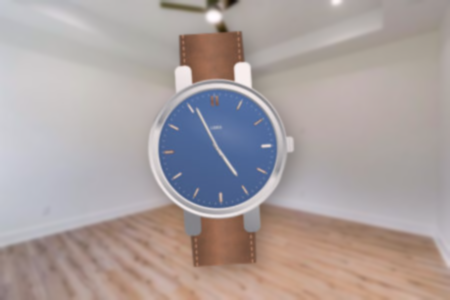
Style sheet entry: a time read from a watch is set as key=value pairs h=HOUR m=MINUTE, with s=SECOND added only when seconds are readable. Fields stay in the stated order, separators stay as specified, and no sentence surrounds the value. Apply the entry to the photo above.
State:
h=4 m=56
